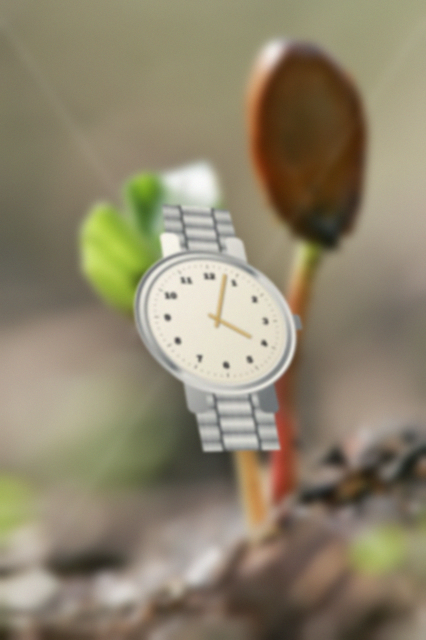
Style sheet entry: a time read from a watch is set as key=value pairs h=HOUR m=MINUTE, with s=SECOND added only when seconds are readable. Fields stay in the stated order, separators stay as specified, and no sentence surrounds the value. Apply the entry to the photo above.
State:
h=4 m=3
